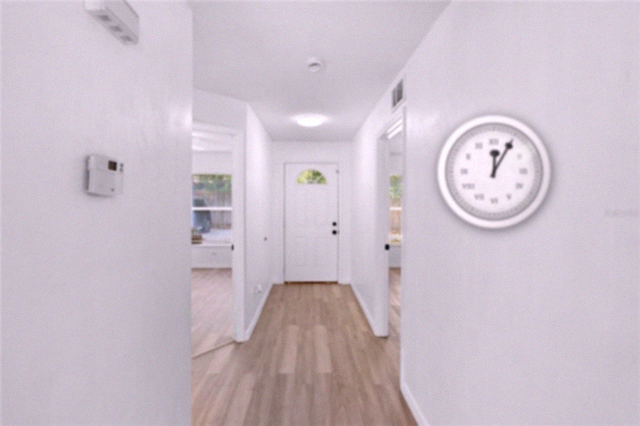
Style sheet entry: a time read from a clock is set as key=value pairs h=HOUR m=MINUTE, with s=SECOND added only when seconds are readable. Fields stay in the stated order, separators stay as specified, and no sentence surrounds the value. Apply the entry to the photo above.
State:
h=12 m=5
